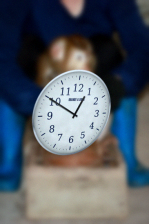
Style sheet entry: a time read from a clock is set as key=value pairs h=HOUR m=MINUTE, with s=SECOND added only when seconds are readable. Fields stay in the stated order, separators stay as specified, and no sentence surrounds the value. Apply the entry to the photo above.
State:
h=12 m=50
